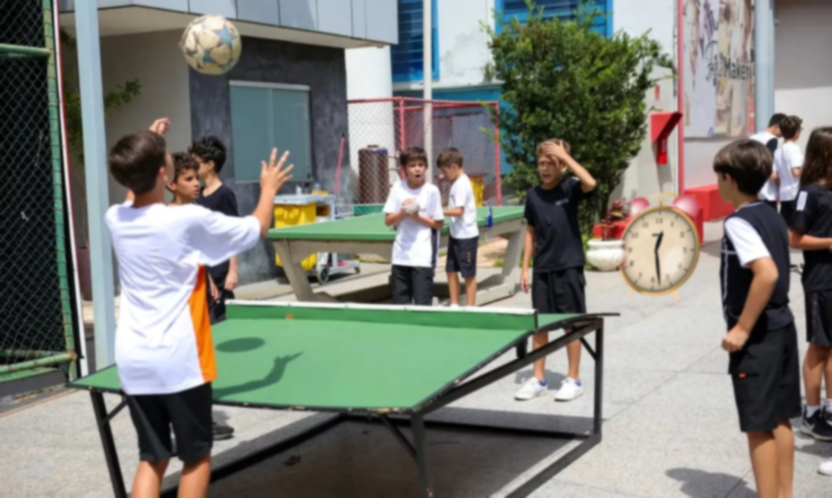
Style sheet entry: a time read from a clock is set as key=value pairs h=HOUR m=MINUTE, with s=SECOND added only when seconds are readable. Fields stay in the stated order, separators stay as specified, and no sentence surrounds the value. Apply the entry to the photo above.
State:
h=12 m=28
